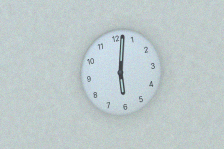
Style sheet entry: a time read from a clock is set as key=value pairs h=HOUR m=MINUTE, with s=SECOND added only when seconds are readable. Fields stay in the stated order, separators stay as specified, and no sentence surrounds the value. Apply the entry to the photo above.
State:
h=6 m=2
